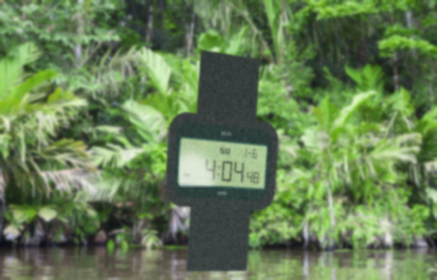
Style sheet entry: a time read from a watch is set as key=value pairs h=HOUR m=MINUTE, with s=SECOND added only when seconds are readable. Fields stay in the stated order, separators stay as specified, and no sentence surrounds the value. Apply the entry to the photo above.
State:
h=4 m=4
